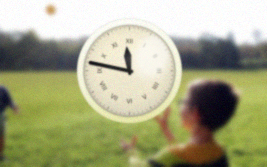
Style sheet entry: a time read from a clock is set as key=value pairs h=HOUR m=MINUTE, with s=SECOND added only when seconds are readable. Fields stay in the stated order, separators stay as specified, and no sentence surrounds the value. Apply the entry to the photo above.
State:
h=11 m=47
